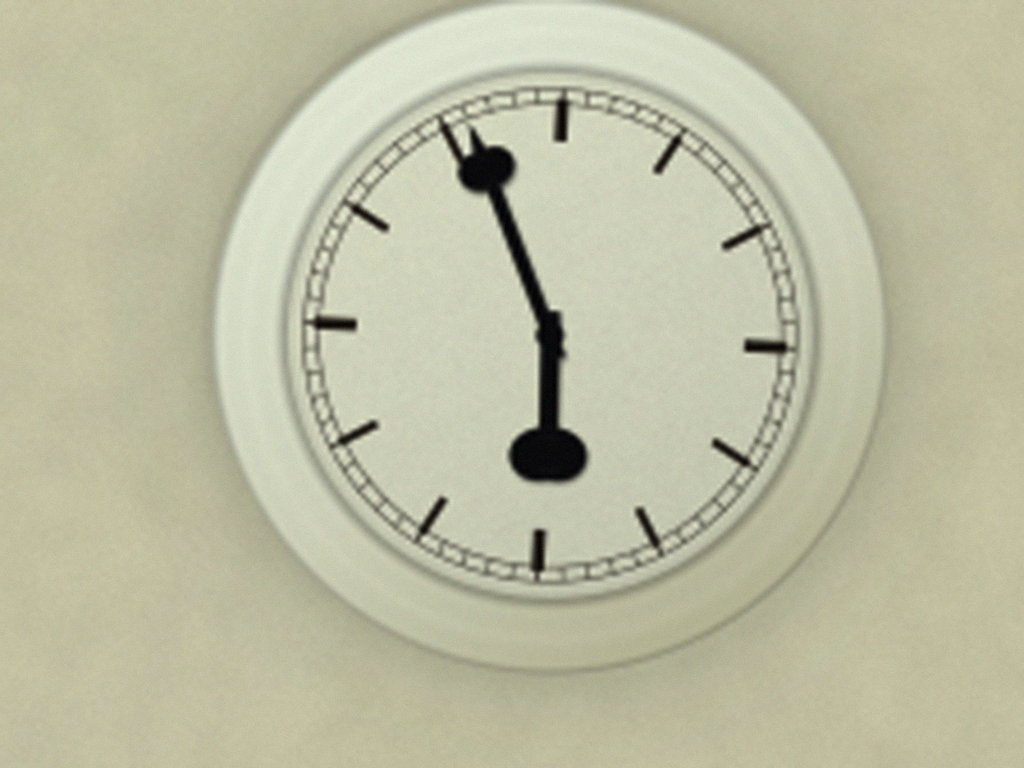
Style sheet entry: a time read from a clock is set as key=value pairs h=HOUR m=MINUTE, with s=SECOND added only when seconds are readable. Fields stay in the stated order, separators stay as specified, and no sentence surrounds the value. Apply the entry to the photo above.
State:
h=5 m=56
